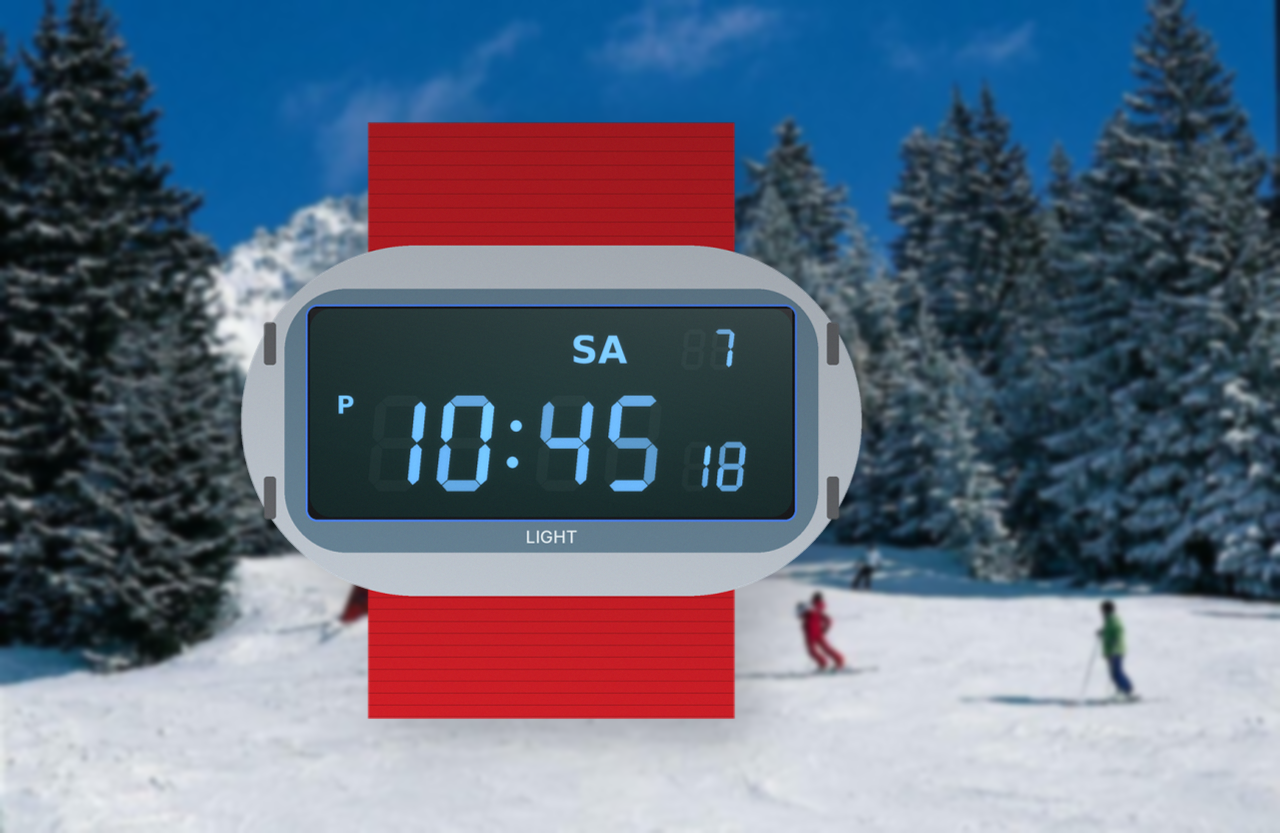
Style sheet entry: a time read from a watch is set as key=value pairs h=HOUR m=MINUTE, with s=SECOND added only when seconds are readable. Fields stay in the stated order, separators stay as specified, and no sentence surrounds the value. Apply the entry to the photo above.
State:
h=10 m=45 s=18
